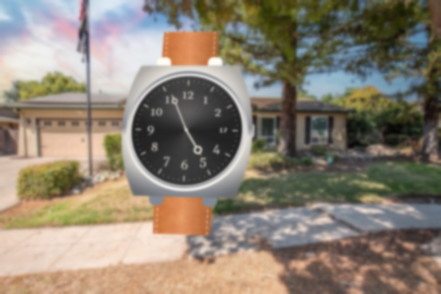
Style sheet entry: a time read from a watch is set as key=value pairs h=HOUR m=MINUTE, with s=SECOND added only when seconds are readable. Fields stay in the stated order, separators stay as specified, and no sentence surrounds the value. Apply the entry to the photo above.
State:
h=4 m=56
